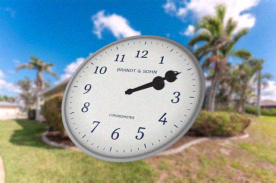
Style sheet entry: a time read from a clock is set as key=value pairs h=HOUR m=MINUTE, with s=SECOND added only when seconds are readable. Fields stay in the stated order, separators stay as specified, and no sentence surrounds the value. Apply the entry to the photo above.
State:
h=2 m=10
